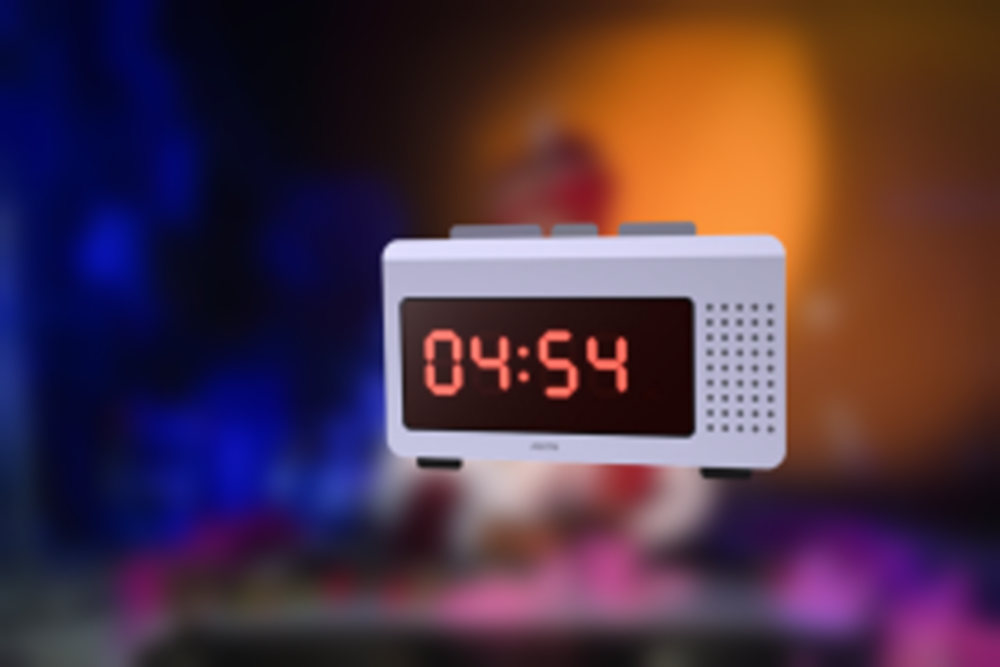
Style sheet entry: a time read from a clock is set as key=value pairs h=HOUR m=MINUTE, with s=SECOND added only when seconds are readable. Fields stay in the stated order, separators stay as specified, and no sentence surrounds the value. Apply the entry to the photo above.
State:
h=4 m=54
